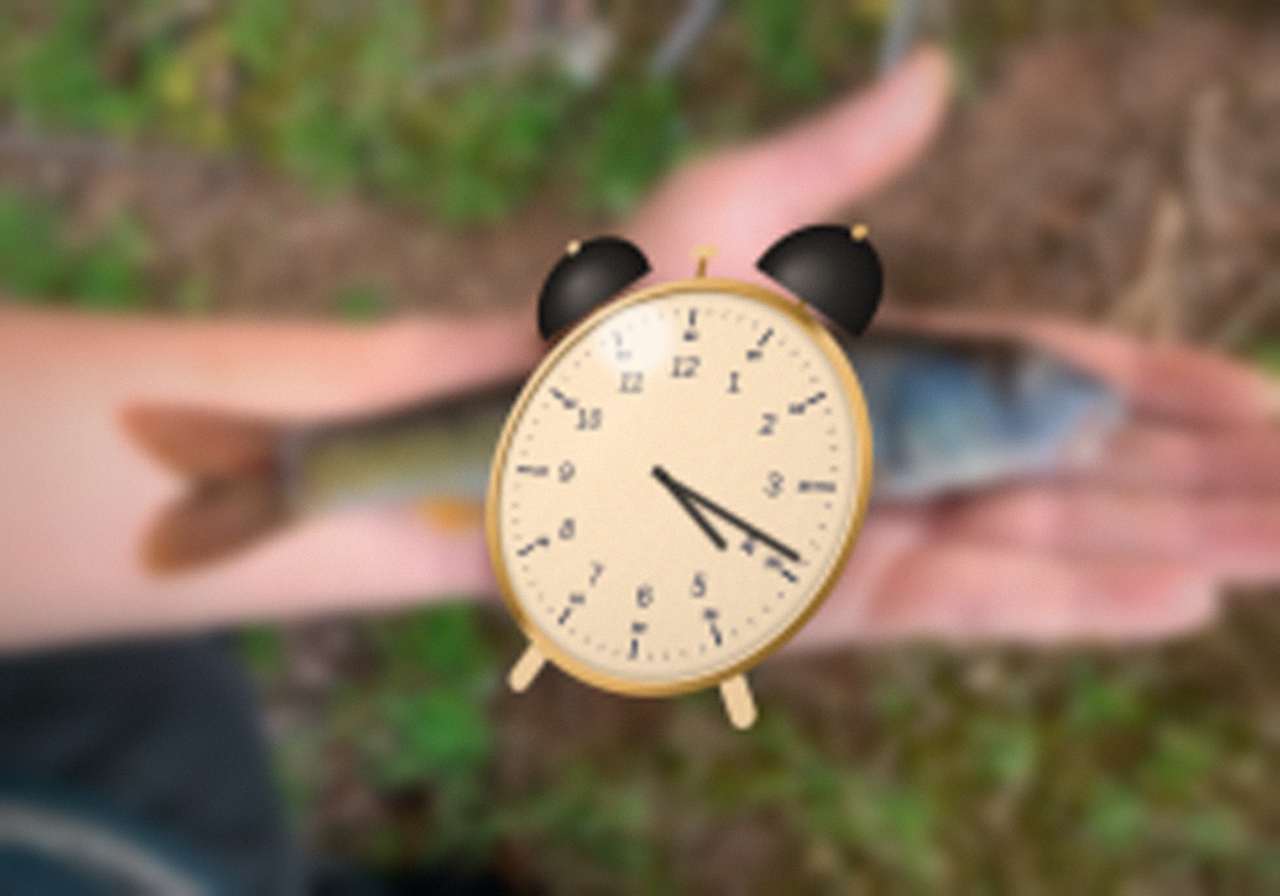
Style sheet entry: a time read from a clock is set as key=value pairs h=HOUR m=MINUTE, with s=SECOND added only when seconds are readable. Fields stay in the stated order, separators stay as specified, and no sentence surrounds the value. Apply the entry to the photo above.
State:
h=4 m=19
